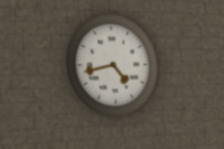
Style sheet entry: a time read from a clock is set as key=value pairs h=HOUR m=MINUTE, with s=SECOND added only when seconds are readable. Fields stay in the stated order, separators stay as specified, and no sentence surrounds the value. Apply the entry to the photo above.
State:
h=4 m=43
